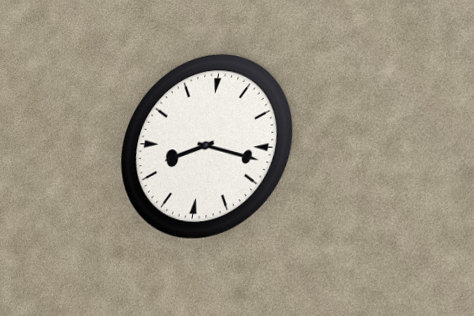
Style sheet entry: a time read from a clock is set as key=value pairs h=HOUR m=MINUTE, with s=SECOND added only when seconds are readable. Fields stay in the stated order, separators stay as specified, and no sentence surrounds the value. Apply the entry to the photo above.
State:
h=8 m=17
